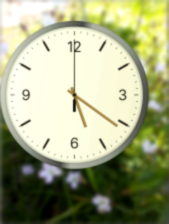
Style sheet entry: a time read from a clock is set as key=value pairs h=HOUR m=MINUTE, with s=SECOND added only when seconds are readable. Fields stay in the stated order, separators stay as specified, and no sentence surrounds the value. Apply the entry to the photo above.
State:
h=5 m=21 s=0
